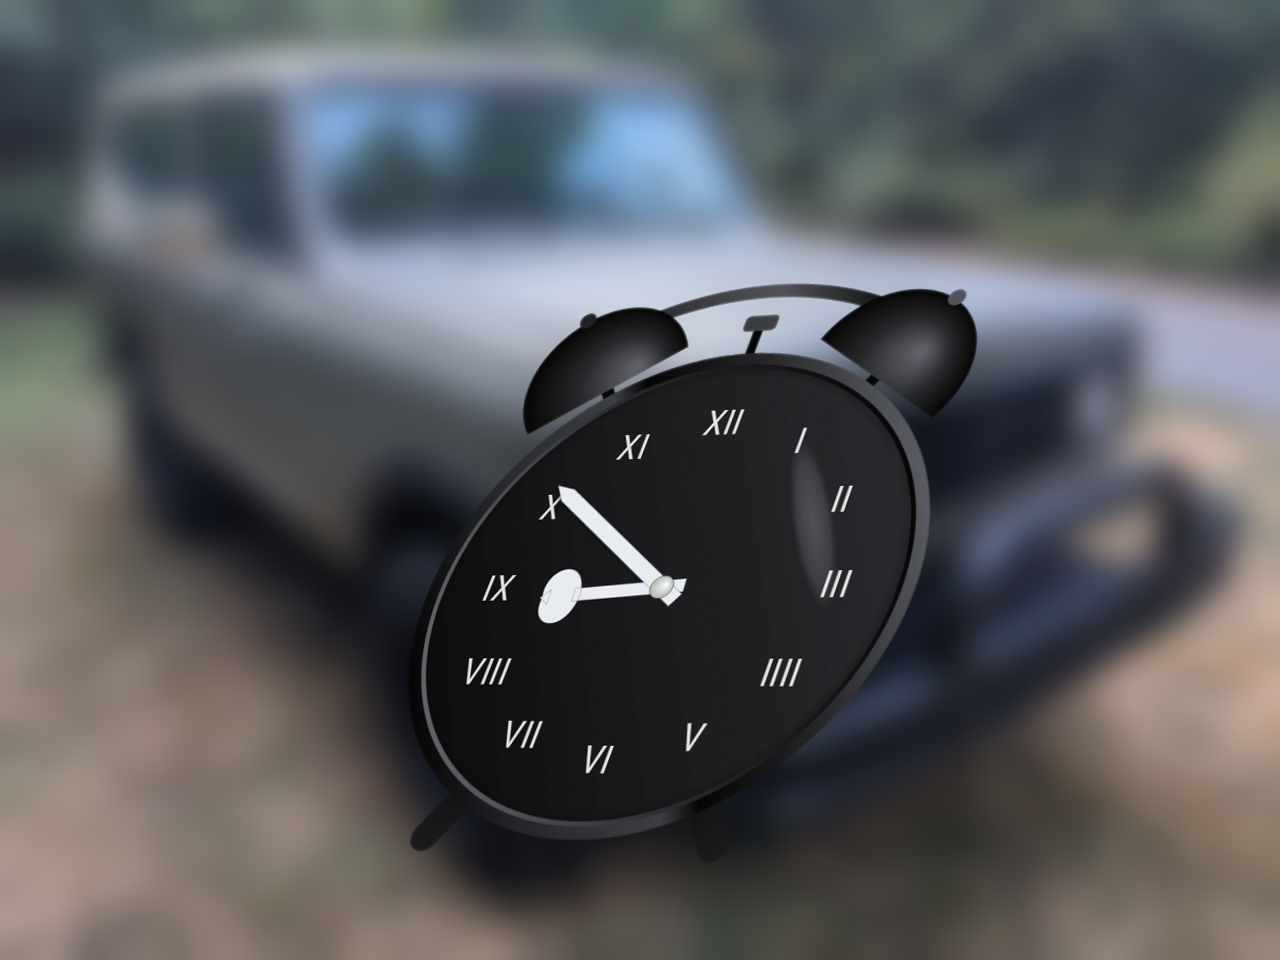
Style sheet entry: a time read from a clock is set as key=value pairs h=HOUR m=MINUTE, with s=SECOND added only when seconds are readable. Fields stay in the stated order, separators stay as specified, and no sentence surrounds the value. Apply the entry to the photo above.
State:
h=8 m=51
